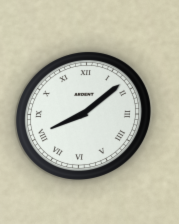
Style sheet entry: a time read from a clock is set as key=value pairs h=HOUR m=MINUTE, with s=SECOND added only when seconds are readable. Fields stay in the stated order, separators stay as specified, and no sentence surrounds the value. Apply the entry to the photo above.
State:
h=8 m=8
